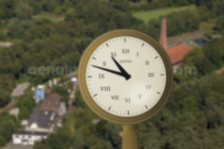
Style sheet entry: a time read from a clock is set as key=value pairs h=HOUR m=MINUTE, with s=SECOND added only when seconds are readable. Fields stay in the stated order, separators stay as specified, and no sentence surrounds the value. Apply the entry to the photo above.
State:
h=10 m=48
